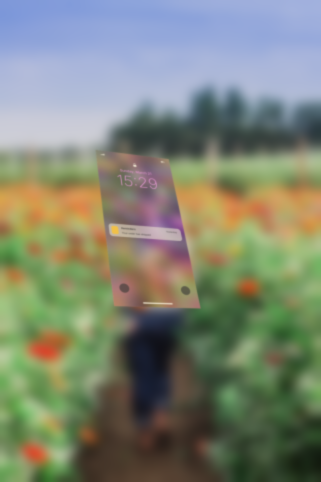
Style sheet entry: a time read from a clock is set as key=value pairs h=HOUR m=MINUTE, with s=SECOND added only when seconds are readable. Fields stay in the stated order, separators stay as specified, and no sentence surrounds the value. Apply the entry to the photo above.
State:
h=15 m=29
